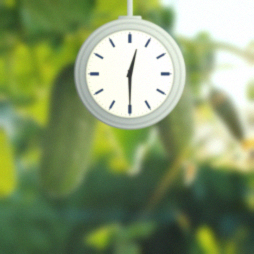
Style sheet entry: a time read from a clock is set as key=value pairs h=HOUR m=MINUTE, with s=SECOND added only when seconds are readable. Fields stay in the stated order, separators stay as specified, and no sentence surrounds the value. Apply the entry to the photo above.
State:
h=12 m=30
